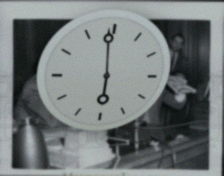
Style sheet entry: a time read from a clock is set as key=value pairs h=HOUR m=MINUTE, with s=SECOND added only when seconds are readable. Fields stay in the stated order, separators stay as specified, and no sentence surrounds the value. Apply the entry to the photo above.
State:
h=5 m=59
